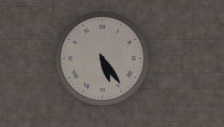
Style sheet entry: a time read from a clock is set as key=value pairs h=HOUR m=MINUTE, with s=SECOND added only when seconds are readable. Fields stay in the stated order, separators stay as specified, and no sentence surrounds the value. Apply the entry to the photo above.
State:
h=5 m=24
